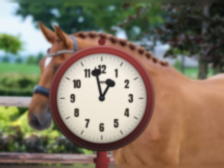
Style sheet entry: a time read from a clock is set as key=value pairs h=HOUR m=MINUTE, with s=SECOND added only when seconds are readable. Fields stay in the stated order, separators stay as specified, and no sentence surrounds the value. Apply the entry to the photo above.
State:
h=12 m=58
